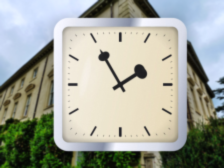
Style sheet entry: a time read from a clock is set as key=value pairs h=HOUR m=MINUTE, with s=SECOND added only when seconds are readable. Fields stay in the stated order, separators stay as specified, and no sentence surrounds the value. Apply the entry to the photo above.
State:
h=1 m=55
